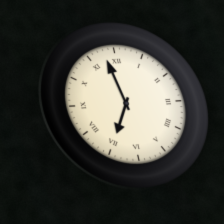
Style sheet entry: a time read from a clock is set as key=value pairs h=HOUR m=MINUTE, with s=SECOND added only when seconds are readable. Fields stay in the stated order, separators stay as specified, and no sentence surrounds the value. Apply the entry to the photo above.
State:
h=6 m=58
